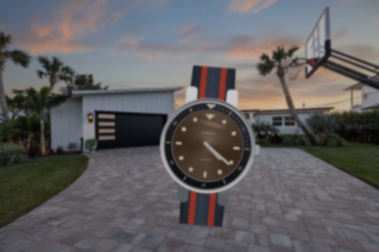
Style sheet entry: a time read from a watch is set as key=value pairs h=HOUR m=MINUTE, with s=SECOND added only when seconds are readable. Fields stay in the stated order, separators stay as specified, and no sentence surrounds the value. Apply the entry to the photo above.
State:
h=4 m=21
